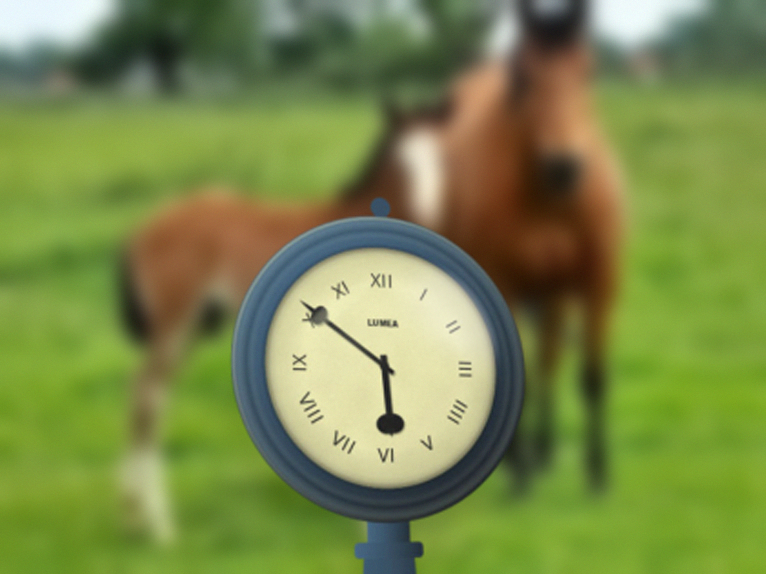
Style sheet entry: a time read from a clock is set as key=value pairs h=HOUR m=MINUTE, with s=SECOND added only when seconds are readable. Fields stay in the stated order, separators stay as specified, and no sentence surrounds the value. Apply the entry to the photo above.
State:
h=5 m=51
